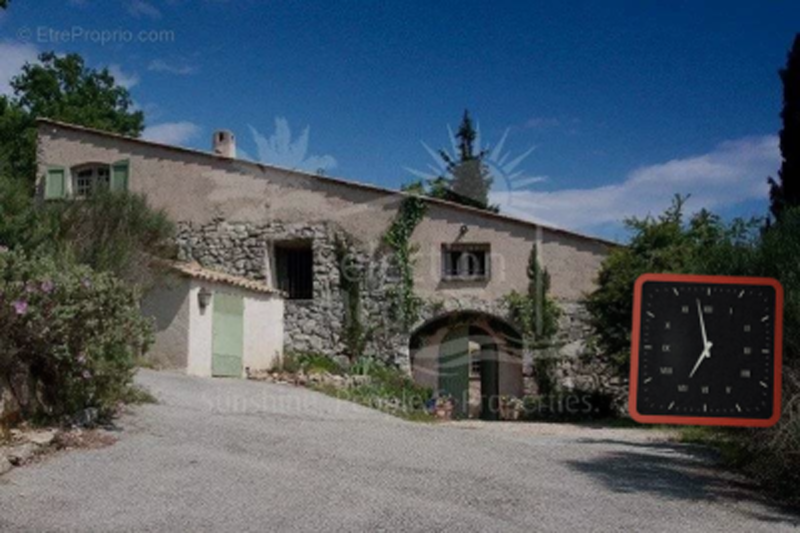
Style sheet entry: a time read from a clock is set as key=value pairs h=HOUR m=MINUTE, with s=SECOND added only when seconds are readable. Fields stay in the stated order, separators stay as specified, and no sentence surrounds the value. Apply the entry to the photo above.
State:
h=6 m=58
